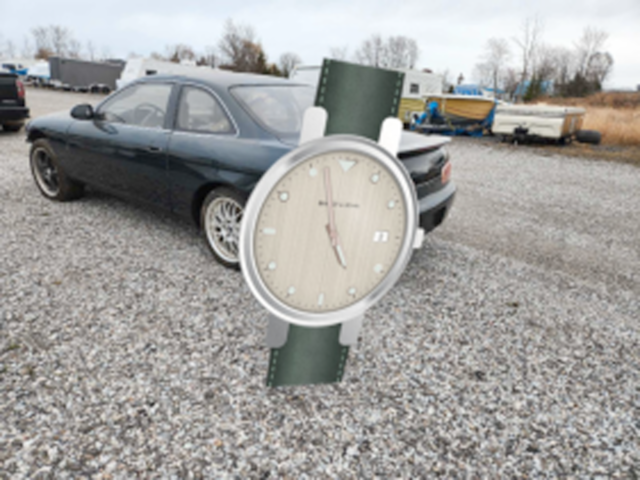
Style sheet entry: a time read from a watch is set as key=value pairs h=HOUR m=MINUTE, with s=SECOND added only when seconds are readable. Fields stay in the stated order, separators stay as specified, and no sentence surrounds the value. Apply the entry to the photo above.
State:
h=4 m=57
